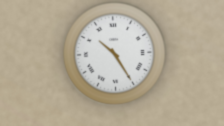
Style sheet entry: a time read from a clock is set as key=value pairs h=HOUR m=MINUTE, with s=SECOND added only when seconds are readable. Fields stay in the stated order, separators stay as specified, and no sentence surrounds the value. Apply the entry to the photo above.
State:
h=10 m=25
